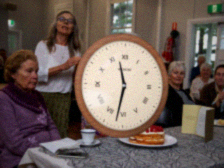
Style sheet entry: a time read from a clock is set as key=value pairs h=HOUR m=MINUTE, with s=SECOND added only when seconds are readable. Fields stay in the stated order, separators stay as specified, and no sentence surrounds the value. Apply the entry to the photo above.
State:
h=11 m=32
